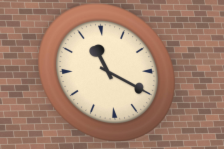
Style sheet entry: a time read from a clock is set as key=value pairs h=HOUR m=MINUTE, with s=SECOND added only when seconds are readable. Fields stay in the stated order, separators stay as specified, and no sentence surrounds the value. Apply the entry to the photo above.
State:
h=11 m=20
